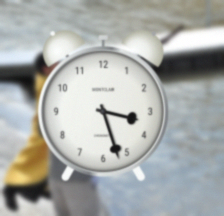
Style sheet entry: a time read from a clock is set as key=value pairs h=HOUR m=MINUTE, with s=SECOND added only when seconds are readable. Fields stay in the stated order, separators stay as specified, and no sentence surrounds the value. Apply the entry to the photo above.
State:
h=3 m=27
